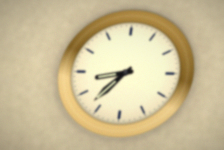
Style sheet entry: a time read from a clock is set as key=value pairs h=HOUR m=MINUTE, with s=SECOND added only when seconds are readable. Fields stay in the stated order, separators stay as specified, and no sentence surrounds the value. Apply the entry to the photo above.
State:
h=8 m=37
